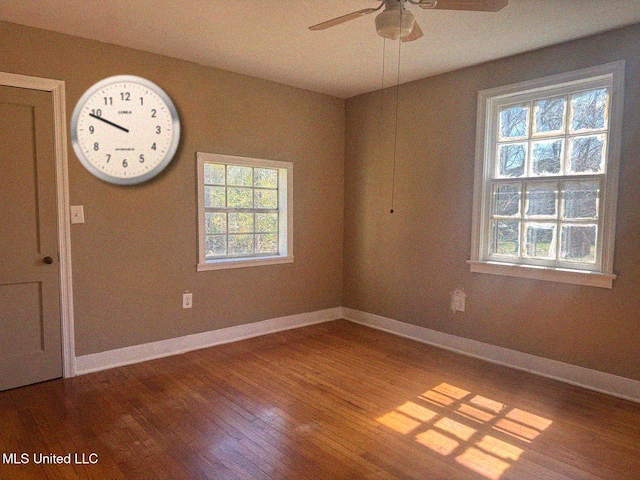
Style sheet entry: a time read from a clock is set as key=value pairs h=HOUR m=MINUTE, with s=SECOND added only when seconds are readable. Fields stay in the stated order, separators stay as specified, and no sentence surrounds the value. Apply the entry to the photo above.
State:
h=9 m=49
